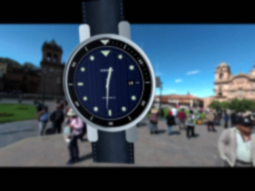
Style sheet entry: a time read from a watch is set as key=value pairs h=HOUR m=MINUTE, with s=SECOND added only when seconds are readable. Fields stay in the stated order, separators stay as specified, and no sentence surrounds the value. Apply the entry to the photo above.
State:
h=12 m=31
